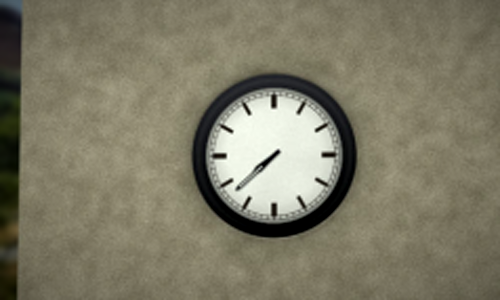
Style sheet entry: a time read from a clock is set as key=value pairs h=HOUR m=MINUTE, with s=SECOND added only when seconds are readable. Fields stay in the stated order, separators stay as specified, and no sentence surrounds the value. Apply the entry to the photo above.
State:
h=7 m=38
